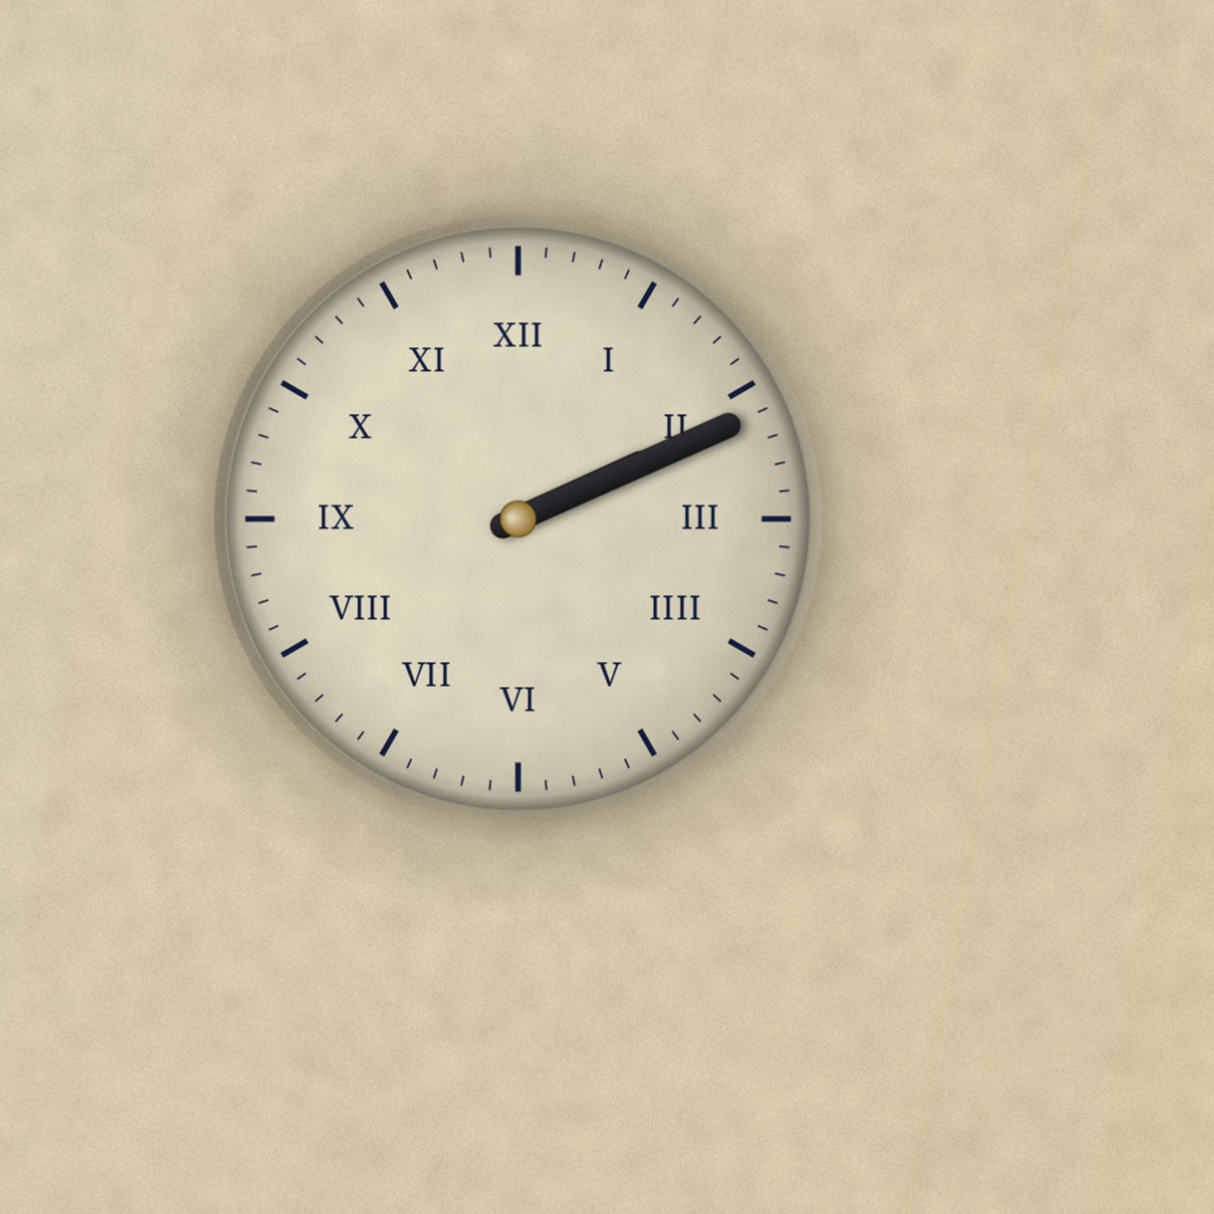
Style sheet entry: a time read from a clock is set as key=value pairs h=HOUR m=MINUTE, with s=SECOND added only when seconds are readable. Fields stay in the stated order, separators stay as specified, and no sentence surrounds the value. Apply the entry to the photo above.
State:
h=2 m=11
